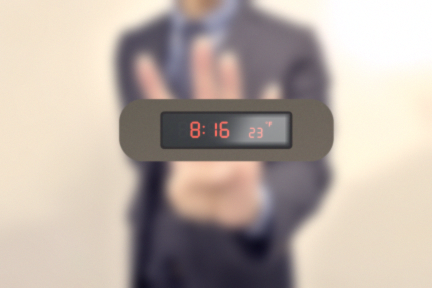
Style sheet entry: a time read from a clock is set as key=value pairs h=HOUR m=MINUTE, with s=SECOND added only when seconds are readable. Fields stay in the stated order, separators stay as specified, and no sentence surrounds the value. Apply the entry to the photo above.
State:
h=8 m=16
